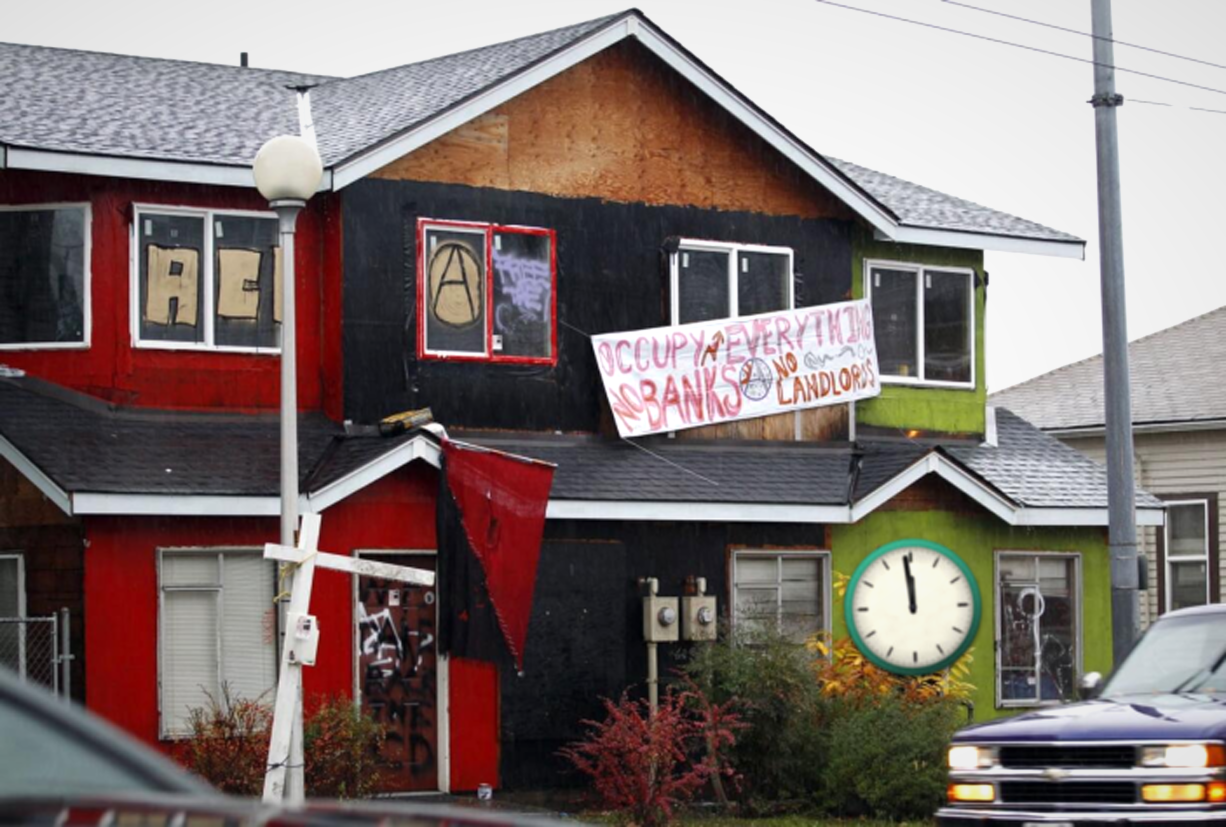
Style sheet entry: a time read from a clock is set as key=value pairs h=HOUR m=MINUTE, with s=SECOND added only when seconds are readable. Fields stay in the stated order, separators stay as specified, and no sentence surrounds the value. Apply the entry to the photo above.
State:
h=11 m=59
